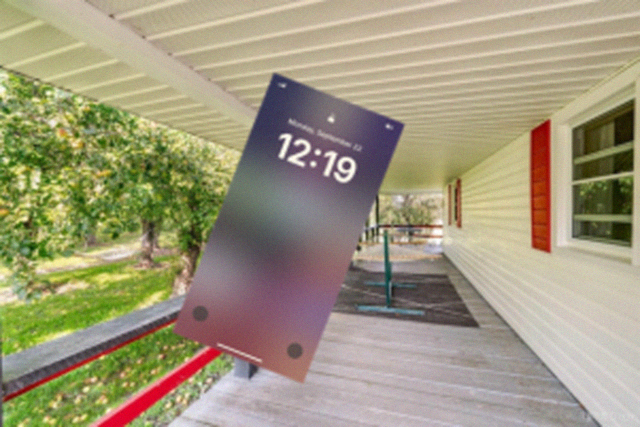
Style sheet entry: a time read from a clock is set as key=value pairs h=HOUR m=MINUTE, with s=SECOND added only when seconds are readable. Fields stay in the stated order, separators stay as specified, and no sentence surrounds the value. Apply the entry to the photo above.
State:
h=12 m=19
